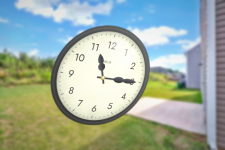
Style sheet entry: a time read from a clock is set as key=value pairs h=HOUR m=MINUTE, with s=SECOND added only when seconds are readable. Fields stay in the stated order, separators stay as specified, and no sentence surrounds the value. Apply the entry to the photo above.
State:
h=11 m=15
